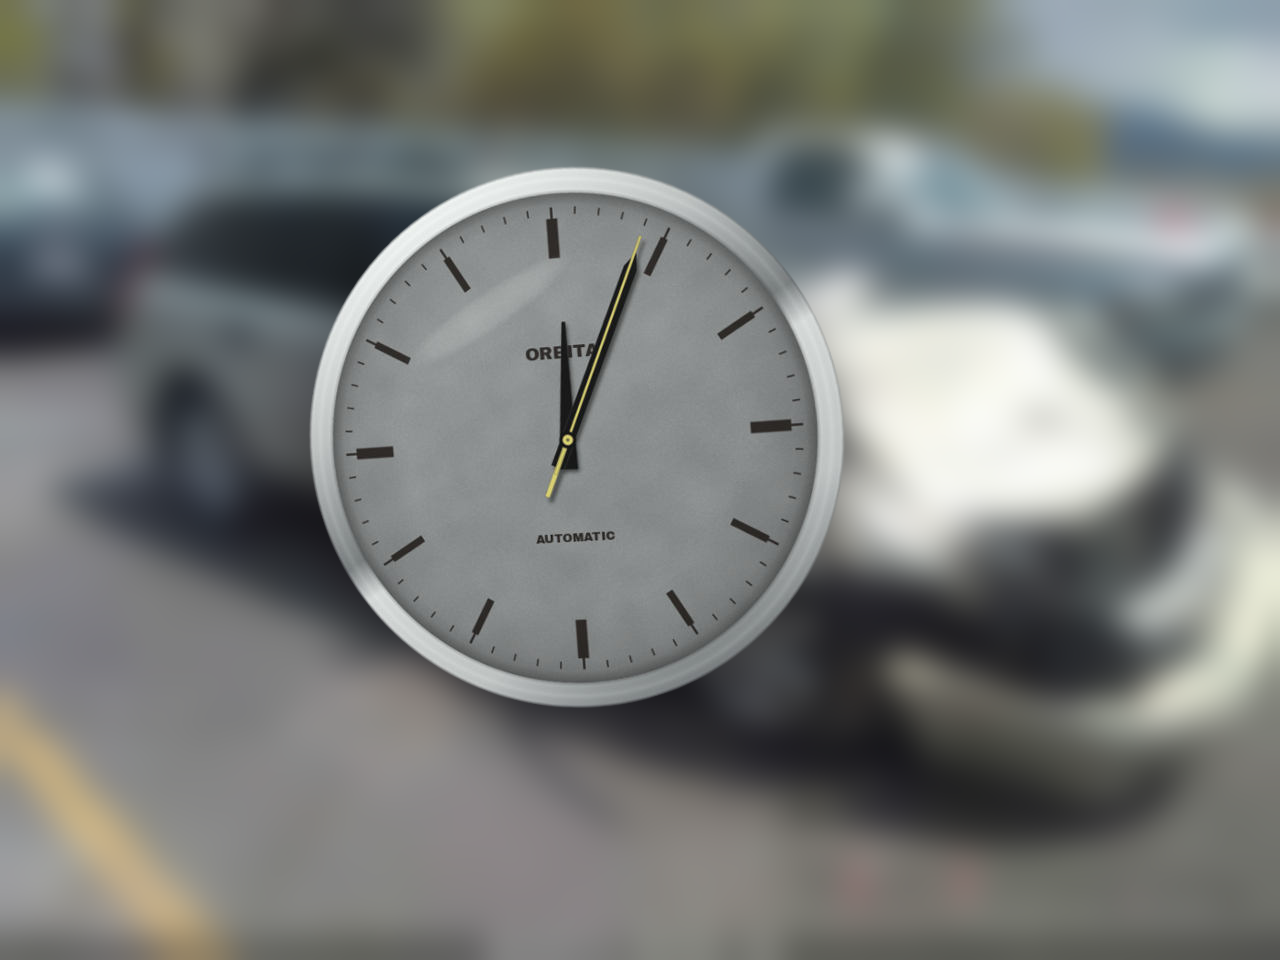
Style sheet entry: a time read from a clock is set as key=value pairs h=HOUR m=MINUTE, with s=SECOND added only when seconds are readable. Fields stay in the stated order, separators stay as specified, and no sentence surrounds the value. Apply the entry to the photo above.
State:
h=12 m=4 s=4
